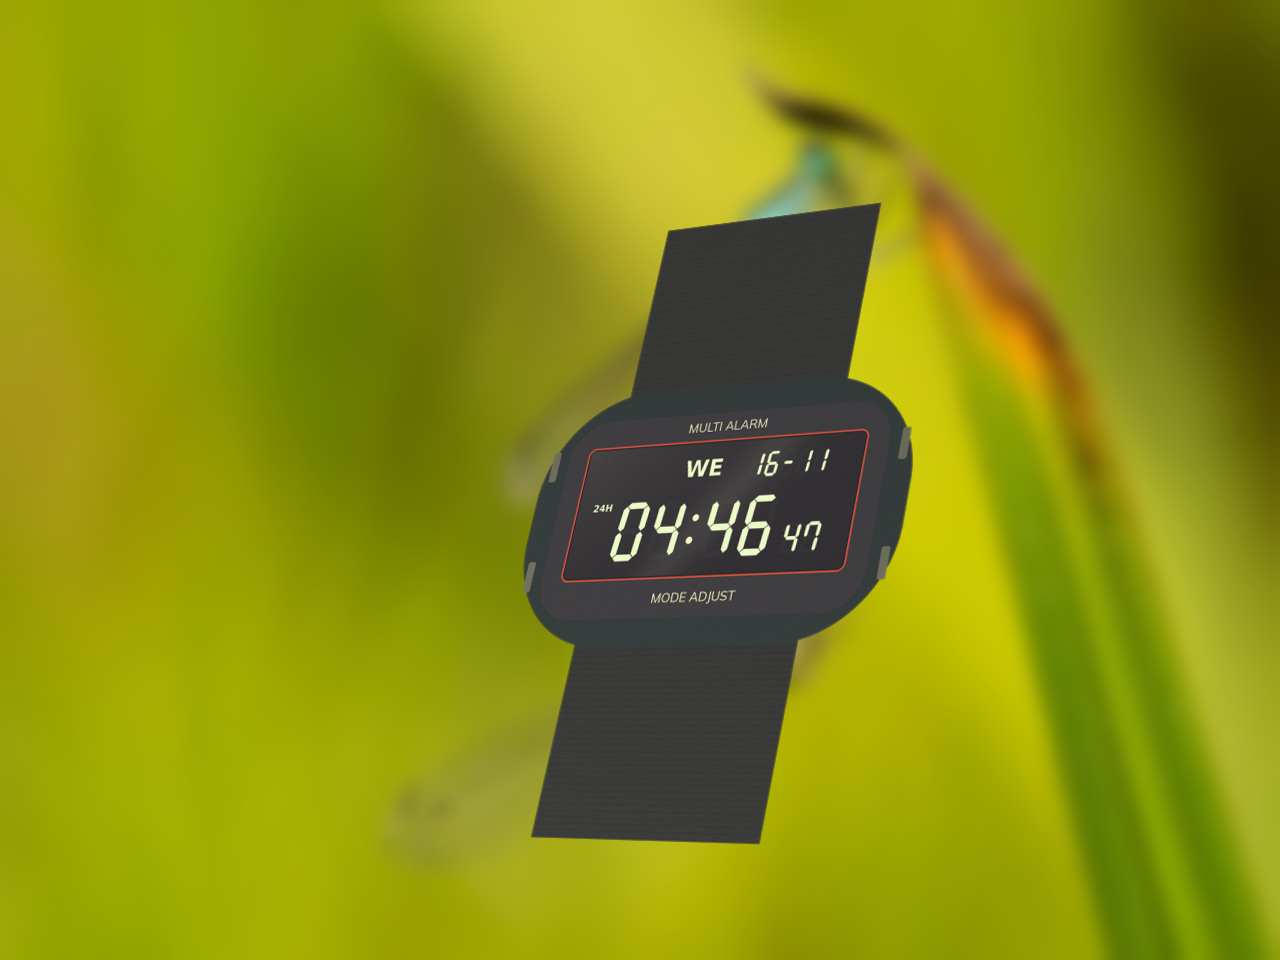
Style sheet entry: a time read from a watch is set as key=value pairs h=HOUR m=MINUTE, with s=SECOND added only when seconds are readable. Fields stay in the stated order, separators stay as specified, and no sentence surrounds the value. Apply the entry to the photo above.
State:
h=4 m=46 s=47
